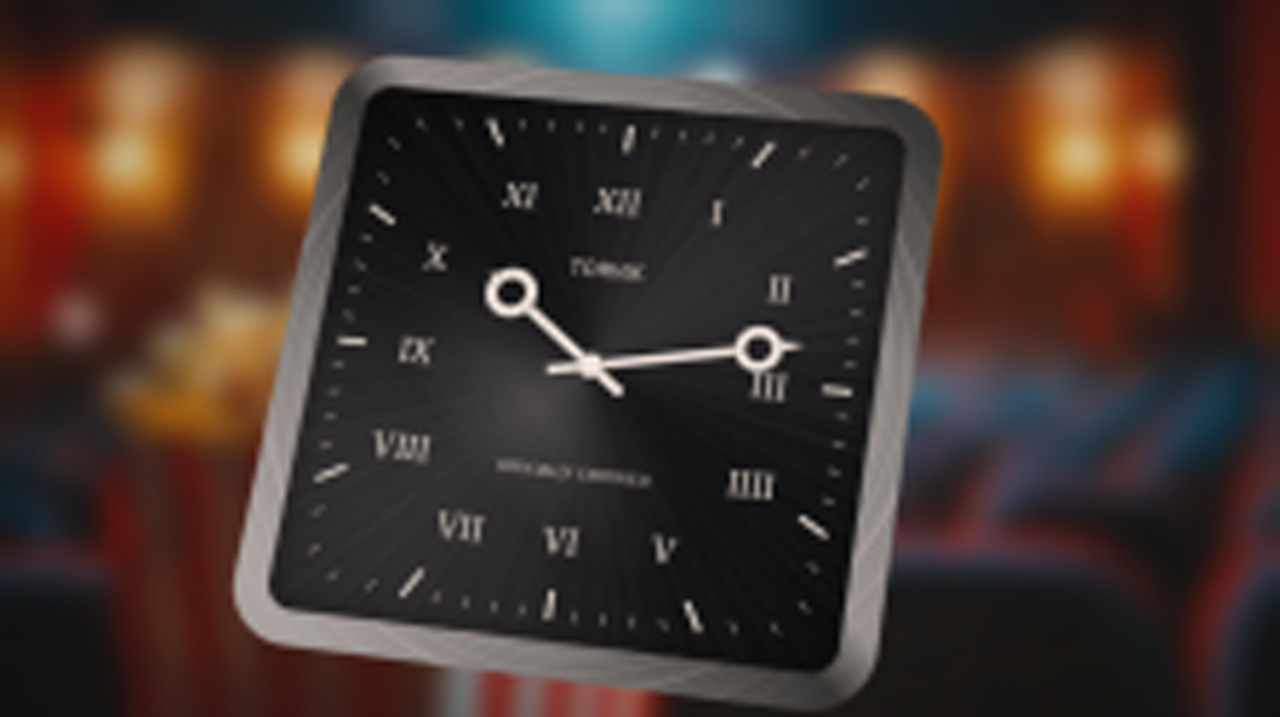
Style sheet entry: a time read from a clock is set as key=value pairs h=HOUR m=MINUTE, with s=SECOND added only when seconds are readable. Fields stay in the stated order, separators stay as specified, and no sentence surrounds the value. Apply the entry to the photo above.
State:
h=10 m=13
